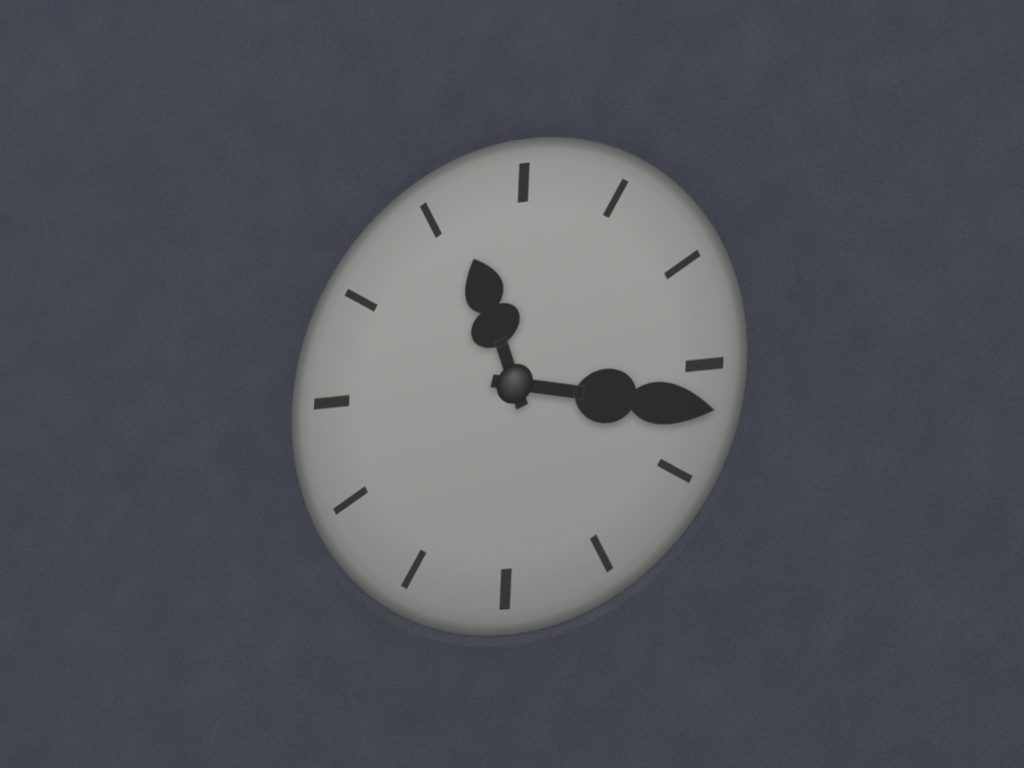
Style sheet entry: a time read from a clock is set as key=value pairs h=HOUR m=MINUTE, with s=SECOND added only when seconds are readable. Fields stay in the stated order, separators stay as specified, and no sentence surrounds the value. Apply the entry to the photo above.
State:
h=11 m=17
